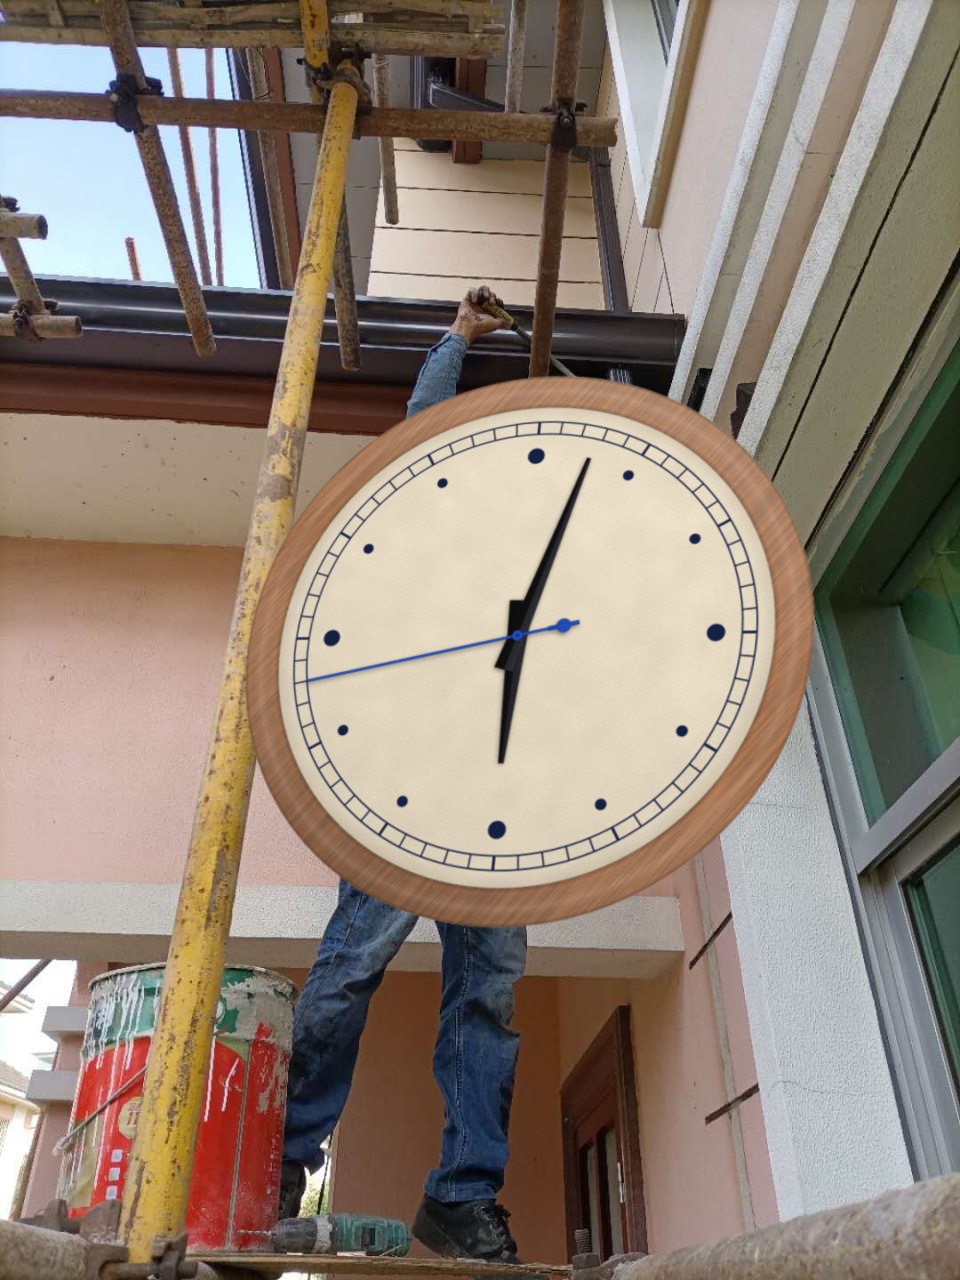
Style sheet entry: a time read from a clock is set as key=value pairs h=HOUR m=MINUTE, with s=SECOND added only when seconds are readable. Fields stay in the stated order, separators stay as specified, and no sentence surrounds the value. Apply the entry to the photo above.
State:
h=6 m=2 s=43
